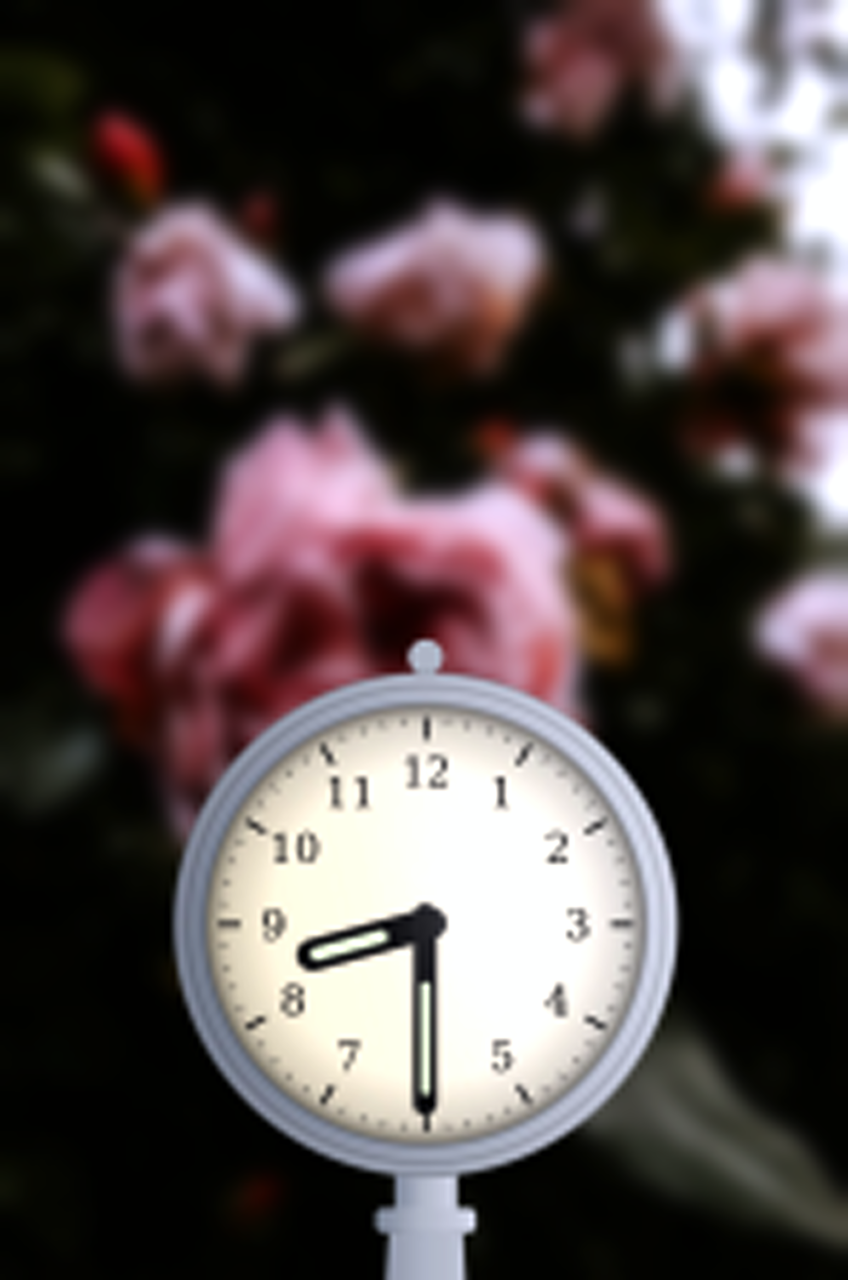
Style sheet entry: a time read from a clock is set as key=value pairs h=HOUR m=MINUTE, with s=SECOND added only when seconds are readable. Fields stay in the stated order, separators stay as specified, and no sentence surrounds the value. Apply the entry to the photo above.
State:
h=8 m=30
